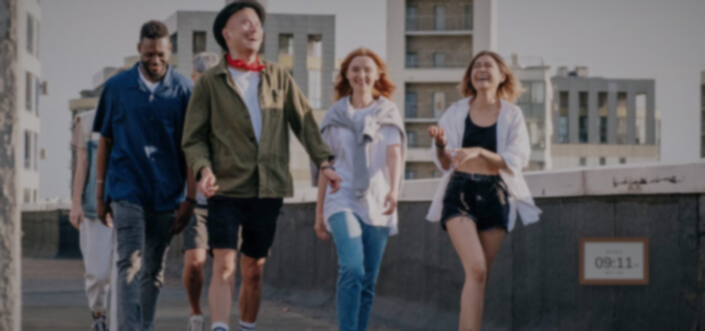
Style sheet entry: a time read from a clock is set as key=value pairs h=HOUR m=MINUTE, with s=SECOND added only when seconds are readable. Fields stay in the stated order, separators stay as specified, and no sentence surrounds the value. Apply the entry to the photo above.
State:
h=9 m=11
